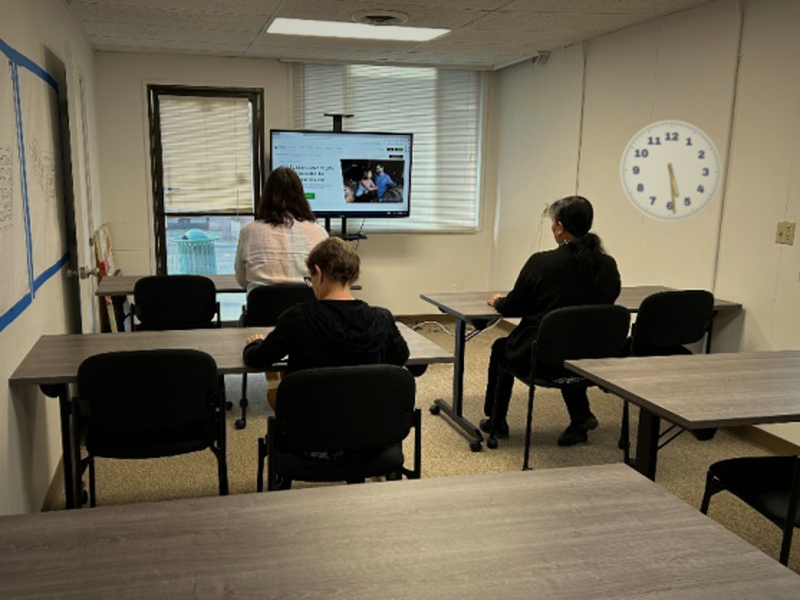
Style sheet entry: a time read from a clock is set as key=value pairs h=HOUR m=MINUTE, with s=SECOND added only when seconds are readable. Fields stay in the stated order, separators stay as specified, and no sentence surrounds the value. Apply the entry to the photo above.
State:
h=5 m=29
